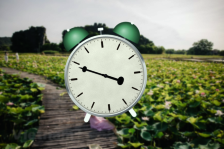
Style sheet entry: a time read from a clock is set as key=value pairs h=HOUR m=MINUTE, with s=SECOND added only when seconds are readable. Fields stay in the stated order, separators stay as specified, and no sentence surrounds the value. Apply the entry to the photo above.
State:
h=3 m=49
